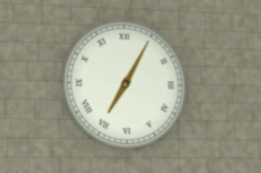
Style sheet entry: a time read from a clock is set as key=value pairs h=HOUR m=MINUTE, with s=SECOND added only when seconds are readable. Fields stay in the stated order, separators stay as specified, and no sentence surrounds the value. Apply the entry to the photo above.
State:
h=7 m=5
